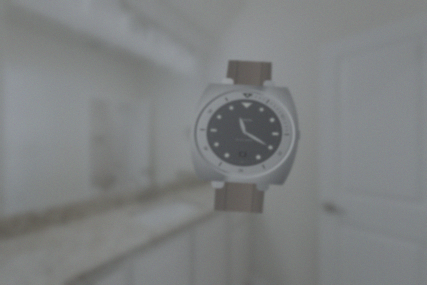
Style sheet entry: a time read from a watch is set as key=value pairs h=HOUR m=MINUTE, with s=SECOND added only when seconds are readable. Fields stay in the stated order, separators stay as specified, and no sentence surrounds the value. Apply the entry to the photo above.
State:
h=11 m=20
